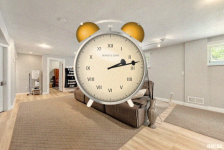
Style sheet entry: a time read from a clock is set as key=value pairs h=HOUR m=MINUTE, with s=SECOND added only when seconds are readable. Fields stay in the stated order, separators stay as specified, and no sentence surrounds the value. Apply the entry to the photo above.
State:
h=2 m=13
